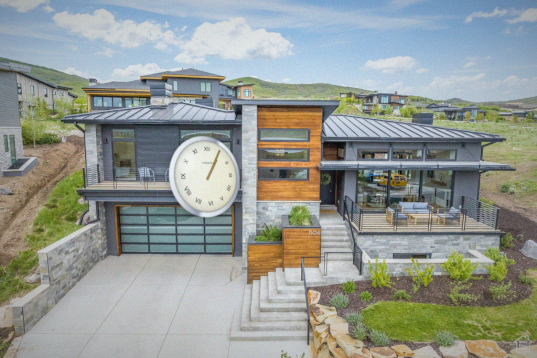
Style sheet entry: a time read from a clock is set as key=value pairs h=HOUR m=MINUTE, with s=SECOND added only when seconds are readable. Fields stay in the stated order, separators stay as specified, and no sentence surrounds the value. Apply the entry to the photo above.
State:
h=1 m=5
